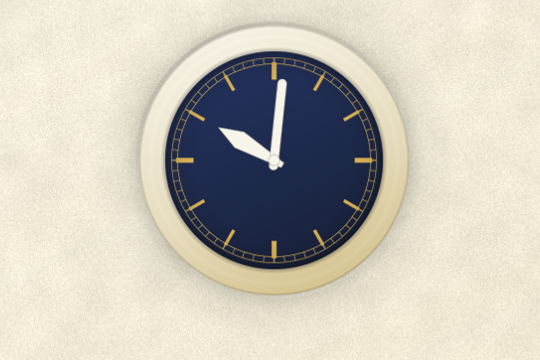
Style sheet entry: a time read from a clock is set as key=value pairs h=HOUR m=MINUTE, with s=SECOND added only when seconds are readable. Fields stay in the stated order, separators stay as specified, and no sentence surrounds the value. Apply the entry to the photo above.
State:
h=10 m=1
